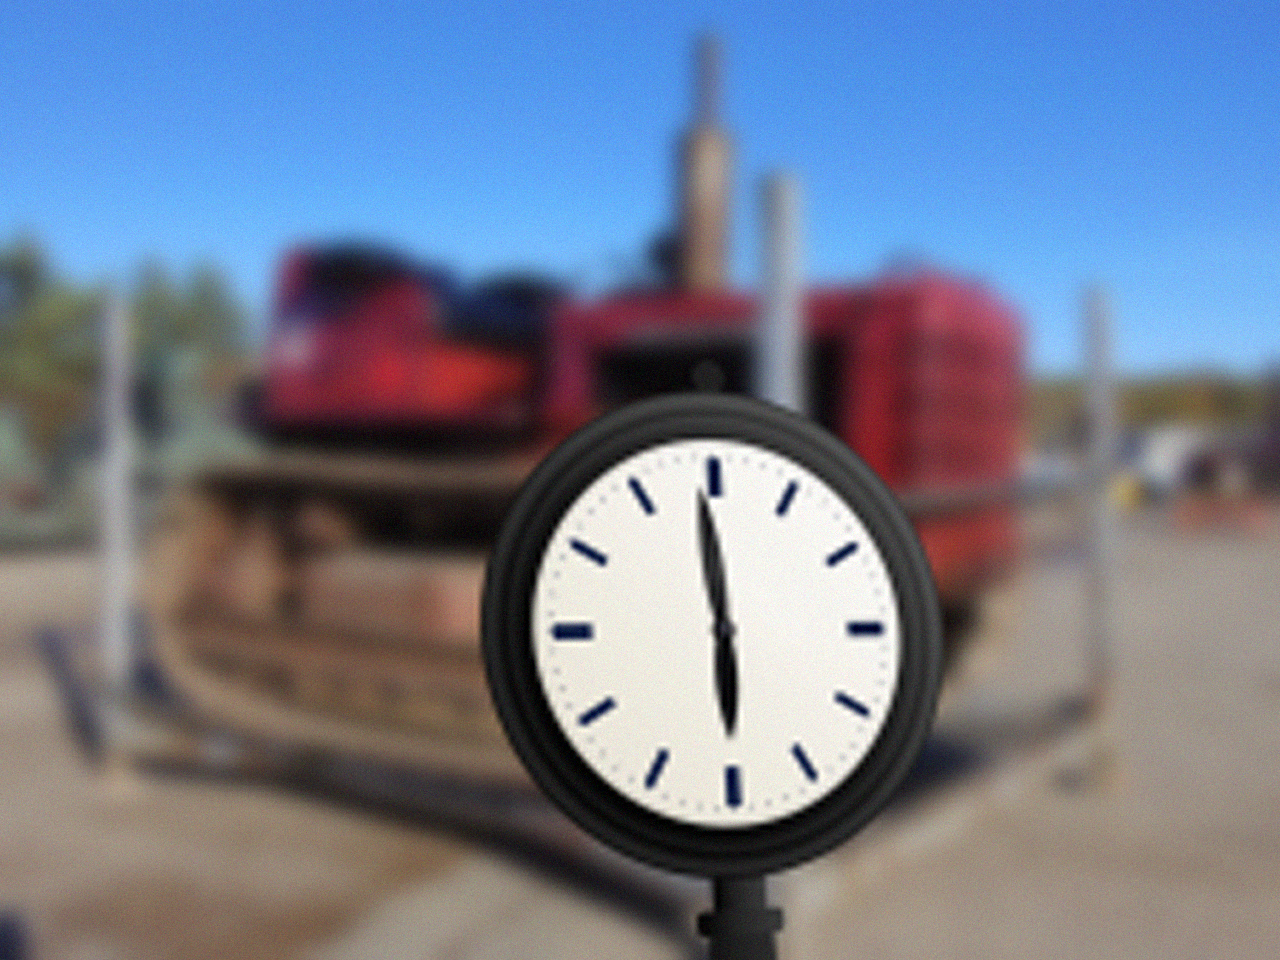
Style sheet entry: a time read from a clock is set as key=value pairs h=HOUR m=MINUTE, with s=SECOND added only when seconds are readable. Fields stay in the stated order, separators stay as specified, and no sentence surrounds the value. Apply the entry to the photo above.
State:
h=5 m=59
